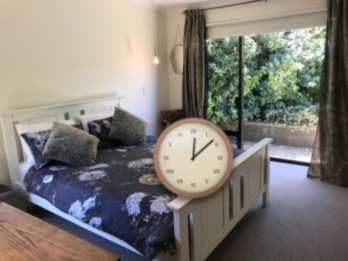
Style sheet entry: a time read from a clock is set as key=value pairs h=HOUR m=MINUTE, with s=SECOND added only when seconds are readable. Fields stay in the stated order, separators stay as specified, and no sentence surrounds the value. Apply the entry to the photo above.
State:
h=12 m=8
